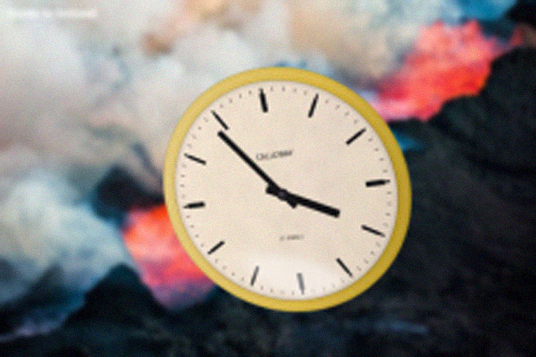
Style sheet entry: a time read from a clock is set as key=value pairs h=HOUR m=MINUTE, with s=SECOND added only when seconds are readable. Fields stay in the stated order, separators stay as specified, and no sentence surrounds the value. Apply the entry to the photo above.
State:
h=3 m=54
